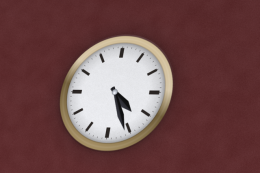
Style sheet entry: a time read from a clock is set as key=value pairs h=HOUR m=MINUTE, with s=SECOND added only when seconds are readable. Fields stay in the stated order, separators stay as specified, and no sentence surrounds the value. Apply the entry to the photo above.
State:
h=4 m=26
